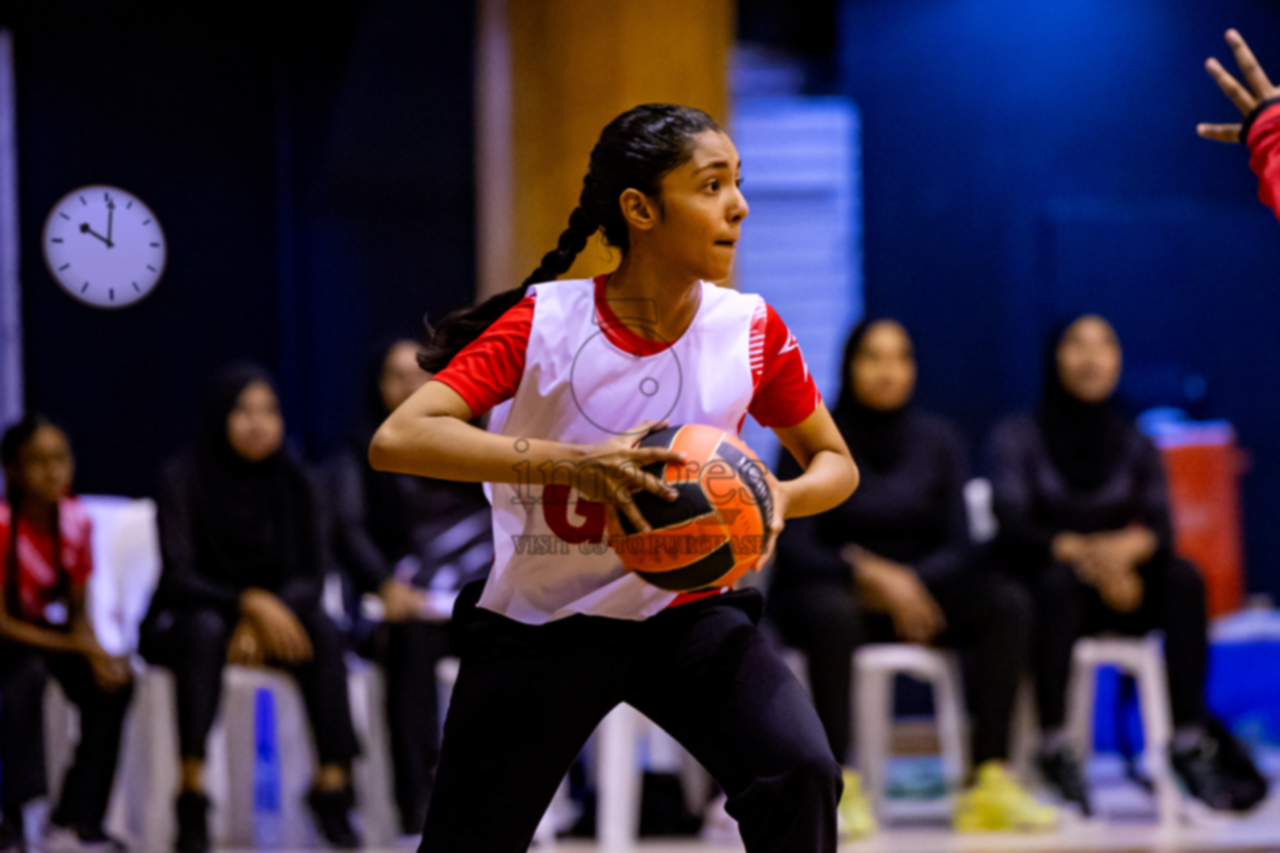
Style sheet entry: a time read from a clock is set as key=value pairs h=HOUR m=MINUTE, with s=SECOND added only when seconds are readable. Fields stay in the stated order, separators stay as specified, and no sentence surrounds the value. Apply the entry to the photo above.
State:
h=10 m=1
